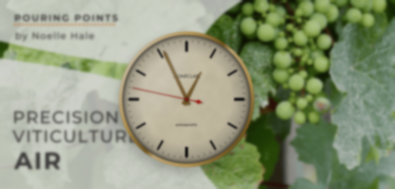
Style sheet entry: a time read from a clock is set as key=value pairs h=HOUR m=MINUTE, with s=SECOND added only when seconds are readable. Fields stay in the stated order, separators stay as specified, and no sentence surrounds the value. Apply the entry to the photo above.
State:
h=12 m=55 s=47
